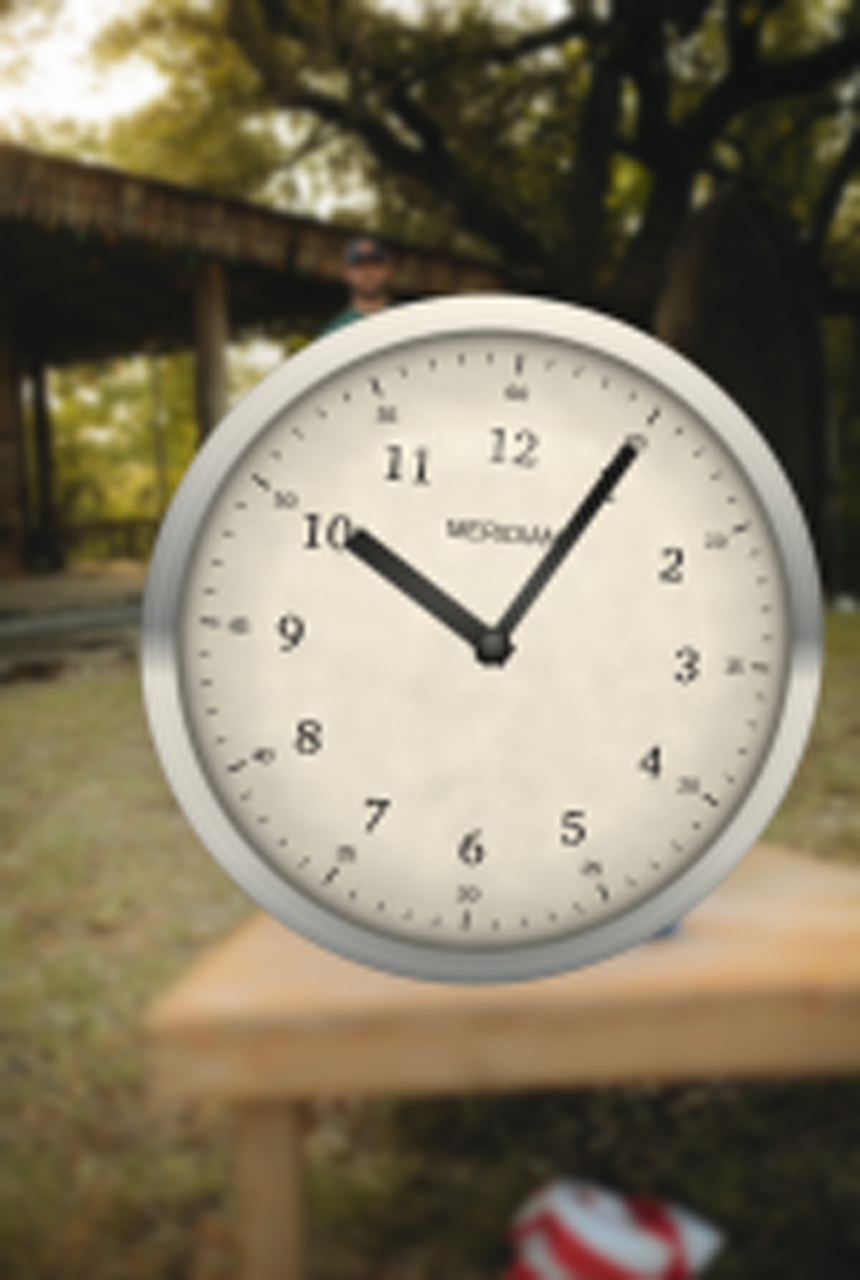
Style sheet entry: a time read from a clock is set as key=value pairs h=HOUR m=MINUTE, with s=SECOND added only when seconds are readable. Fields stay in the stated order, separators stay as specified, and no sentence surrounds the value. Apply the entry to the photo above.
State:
h=10 m=5
